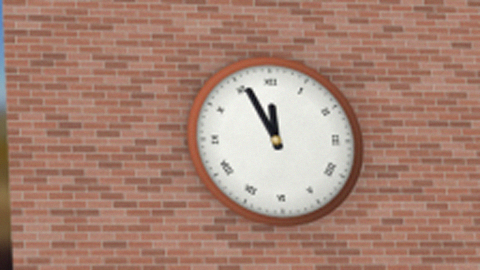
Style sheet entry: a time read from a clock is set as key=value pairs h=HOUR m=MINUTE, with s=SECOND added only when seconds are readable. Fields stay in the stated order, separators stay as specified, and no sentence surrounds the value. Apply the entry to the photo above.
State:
h=11 m=56
